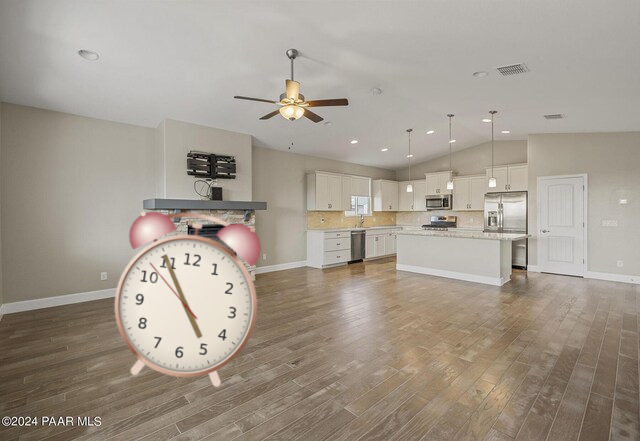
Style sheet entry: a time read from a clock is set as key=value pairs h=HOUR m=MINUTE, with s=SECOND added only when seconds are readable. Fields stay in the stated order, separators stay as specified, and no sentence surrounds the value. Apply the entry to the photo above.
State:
h=4 m=54 s=52
